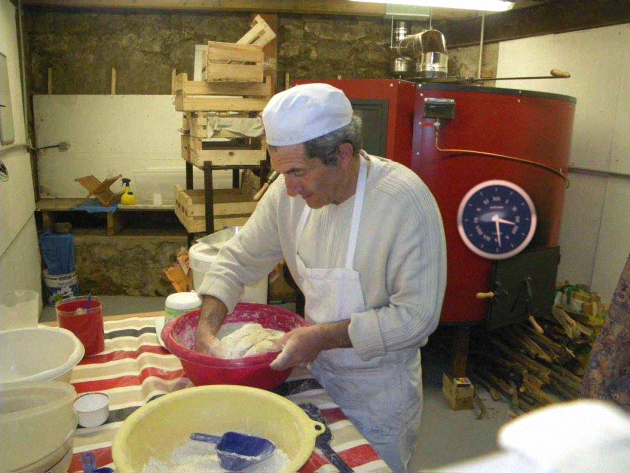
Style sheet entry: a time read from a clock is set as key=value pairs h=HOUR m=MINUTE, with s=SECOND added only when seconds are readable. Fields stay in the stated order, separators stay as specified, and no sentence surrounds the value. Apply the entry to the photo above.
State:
h=3 m=29
